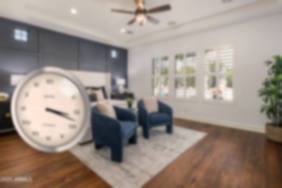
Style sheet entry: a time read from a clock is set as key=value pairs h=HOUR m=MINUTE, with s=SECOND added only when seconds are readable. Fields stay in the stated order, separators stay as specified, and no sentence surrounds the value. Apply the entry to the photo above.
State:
h=3 m=18
